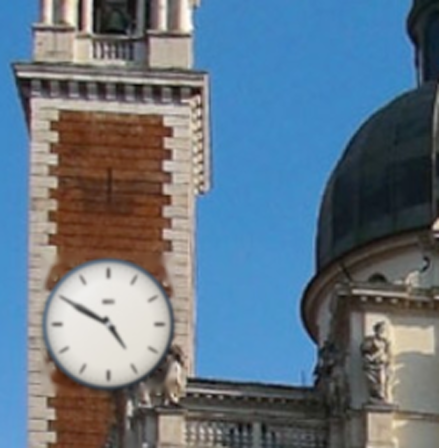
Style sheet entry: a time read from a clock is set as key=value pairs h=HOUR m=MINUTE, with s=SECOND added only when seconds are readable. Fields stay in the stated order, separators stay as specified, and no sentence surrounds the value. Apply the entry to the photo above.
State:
h=4 m=50
